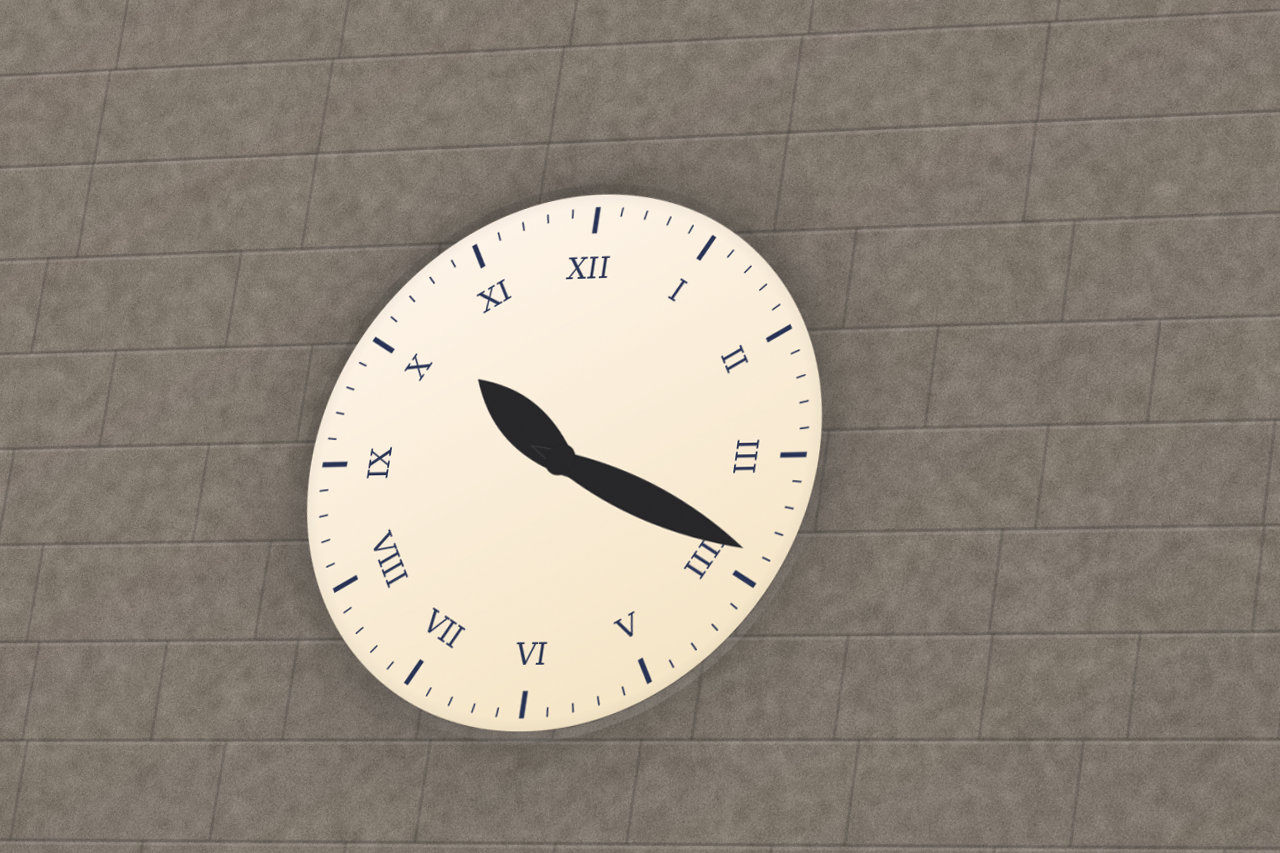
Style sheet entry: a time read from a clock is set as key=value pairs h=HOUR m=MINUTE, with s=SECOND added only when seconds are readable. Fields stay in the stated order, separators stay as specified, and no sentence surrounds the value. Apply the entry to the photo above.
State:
h=10 m=19
